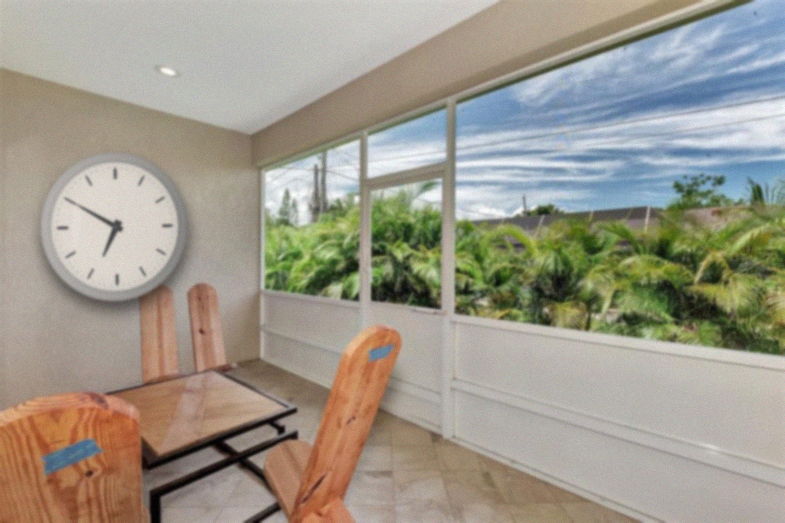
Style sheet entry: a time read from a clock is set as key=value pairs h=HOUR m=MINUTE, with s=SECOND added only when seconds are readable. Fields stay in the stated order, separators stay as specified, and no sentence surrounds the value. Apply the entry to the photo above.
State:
h=6 m=50
